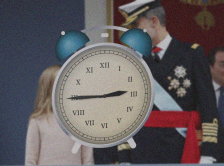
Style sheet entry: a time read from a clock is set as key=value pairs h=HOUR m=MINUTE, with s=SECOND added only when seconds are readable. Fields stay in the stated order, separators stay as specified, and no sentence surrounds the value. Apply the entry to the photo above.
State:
h=2 m=45
